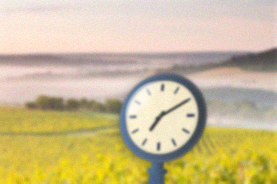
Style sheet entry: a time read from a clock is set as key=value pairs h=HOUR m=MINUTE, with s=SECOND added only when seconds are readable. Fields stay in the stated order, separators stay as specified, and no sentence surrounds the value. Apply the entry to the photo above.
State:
h=7 m=10
